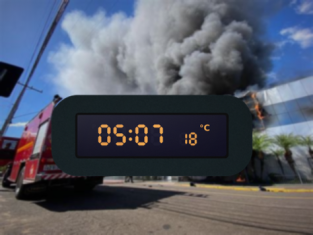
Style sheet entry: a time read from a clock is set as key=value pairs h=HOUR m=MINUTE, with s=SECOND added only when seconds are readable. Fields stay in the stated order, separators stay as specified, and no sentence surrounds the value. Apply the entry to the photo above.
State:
h=5 m=7
